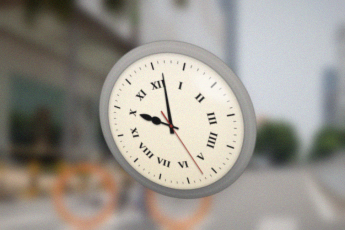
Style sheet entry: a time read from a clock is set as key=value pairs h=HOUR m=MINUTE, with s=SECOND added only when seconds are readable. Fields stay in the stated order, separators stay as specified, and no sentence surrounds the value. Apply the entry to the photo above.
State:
h=10 m=1 s=27
